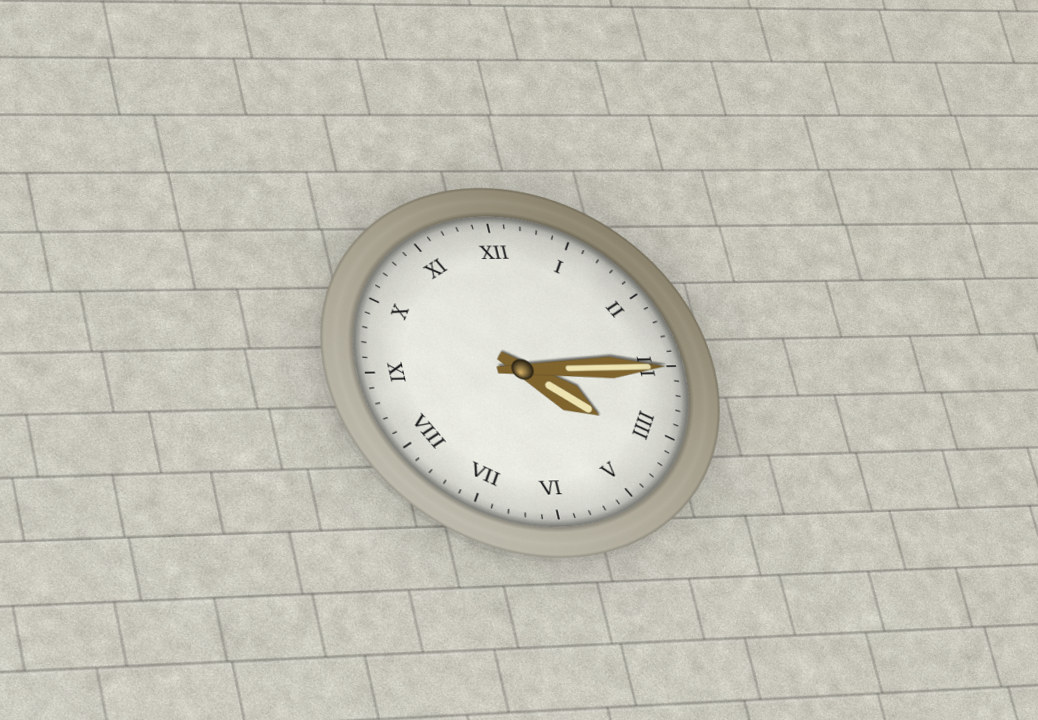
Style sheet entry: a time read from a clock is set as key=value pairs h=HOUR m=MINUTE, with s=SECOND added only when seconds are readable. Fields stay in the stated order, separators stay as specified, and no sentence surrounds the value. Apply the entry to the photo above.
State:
h=4 m=15
